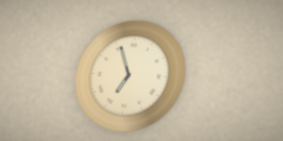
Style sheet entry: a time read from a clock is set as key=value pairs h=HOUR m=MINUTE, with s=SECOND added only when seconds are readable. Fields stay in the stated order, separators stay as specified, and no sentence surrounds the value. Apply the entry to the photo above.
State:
h=6 m=56
